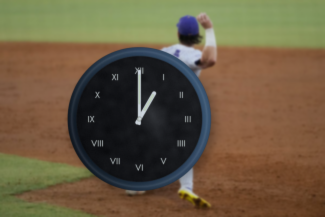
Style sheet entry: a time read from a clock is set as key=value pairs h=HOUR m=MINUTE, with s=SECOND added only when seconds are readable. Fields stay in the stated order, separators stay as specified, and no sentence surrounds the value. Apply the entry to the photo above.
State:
h=1 m=0
